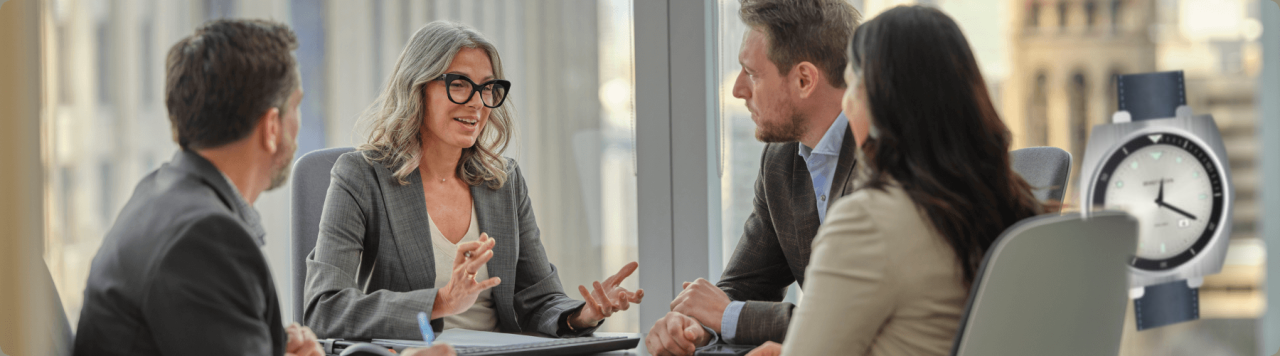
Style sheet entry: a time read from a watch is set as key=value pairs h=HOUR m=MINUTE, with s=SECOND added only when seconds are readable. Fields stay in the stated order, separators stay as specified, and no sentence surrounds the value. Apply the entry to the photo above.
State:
h=12 m=20
